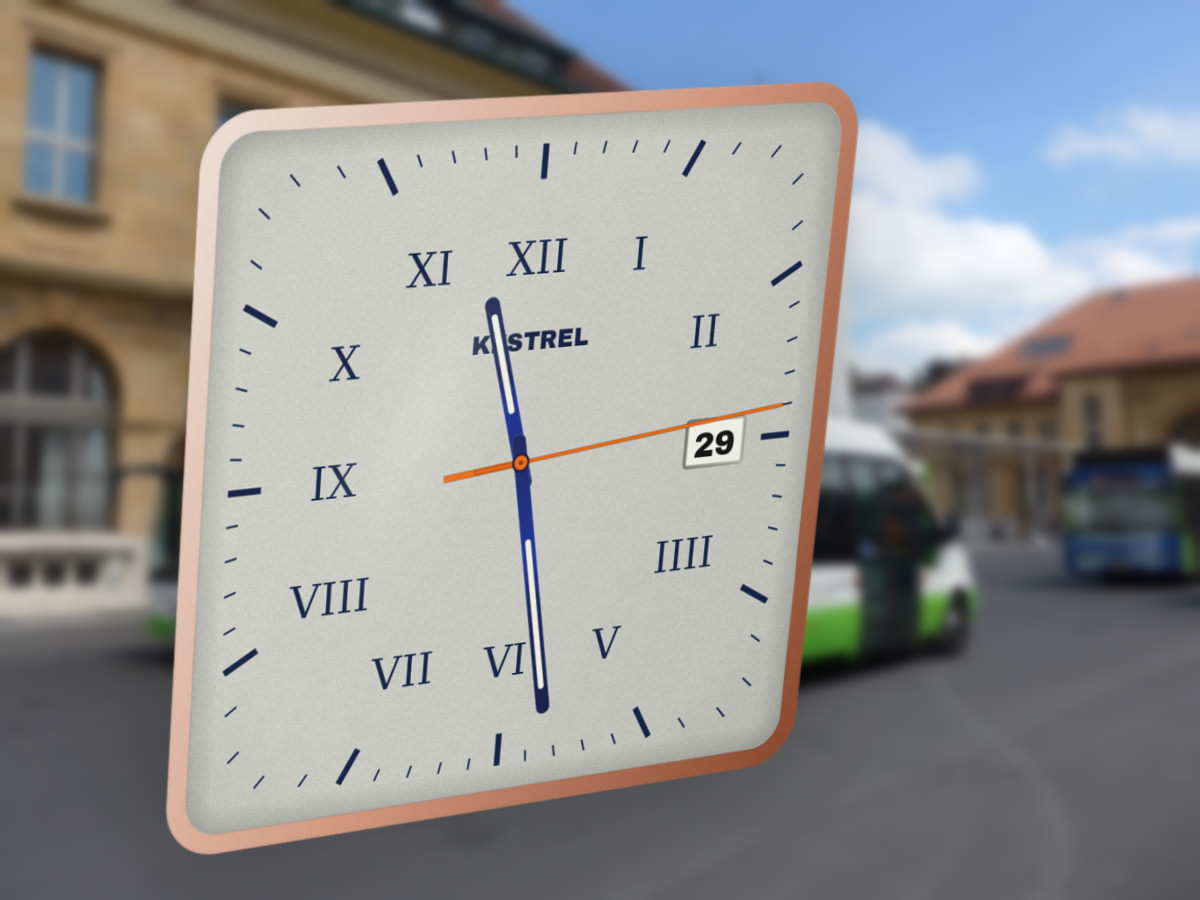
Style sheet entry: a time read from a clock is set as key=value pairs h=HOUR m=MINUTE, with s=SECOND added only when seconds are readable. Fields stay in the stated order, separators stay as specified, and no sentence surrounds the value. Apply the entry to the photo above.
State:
h=11 m=28 s=14
